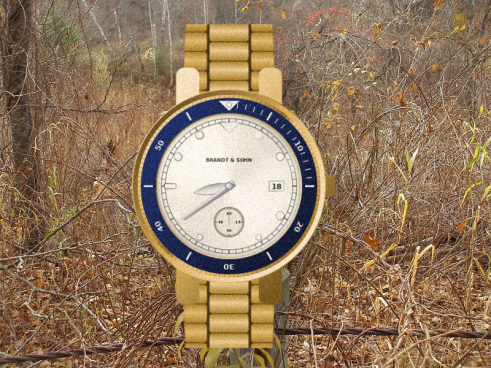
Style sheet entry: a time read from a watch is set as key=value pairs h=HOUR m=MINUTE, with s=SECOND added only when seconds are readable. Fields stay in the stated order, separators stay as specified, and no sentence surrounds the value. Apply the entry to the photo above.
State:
h=8 m=39
